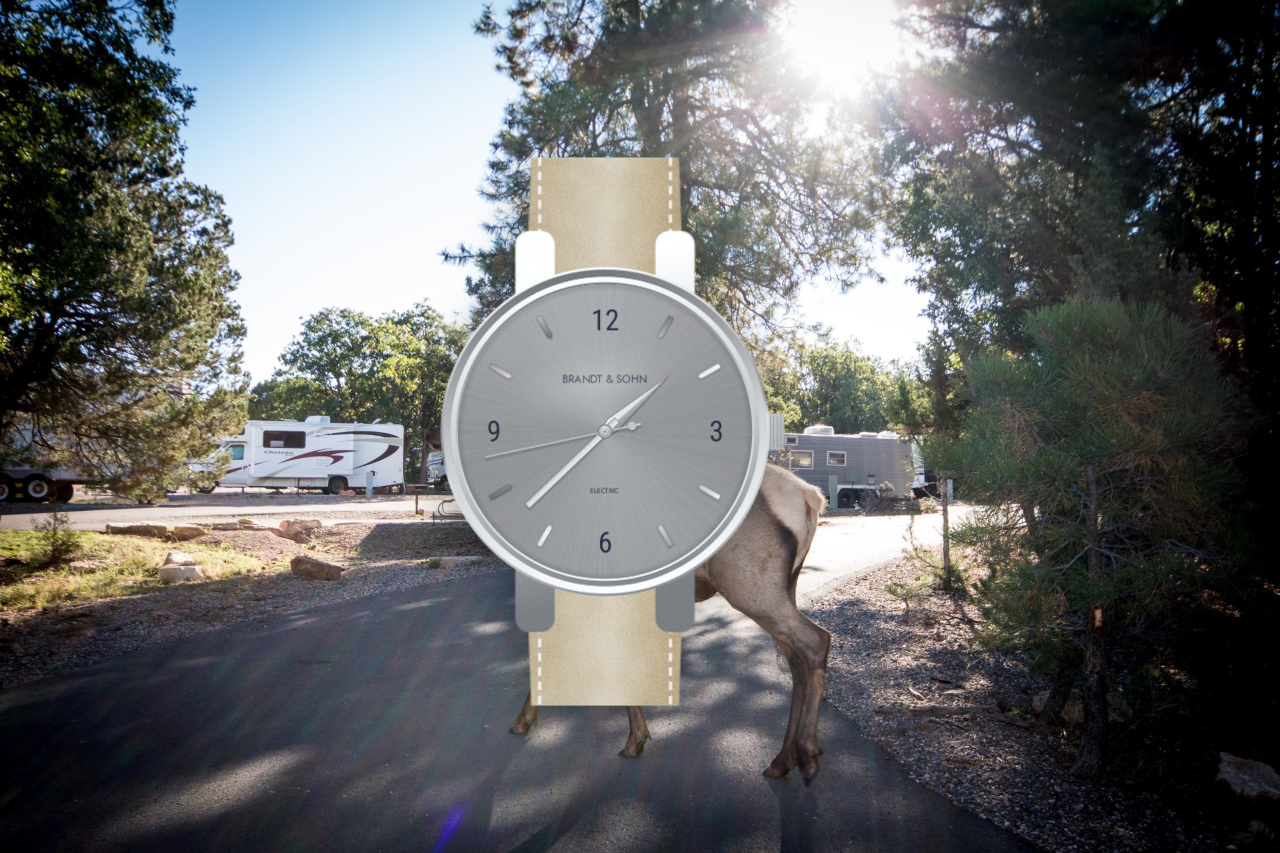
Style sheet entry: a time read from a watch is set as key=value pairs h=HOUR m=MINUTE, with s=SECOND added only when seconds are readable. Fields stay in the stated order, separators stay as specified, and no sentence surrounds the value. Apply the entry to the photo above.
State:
h=1 m=37 s=43
